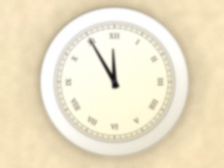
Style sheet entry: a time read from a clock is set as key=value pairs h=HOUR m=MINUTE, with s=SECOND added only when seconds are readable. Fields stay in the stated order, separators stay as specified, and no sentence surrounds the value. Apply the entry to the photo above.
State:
h=11 m=55
